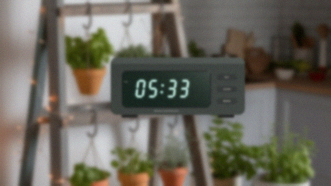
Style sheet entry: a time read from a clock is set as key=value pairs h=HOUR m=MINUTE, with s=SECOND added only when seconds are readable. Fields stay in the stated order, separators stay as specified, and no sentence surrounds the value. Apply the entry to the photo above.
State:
h=5 m=33
